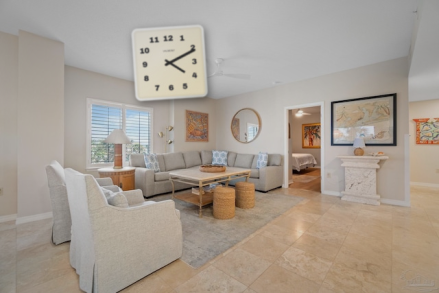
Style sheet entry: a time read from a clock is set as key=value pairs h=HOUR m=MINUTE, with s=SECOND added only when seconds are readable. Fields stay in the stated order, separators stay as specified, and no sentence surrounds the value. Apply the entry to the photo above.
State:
h=4 m=11
